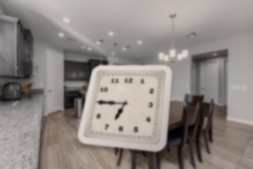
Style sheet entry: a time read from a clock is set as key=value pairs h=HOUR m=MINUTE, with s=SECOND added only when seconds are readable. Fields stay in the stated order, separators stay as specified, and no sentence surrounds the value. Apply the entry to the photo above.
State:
h=6 m=45
